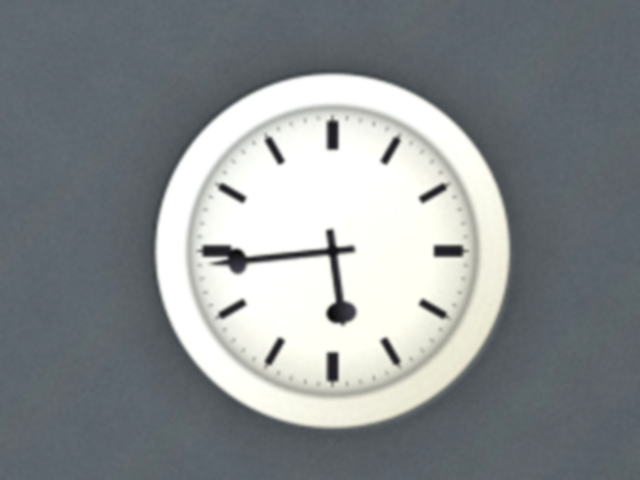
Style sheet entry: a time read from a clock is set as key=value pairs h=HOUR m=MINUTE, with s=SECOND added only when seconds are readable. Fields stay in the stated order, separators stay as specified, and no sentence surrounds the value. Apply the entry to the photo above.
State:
h=5 m=44
